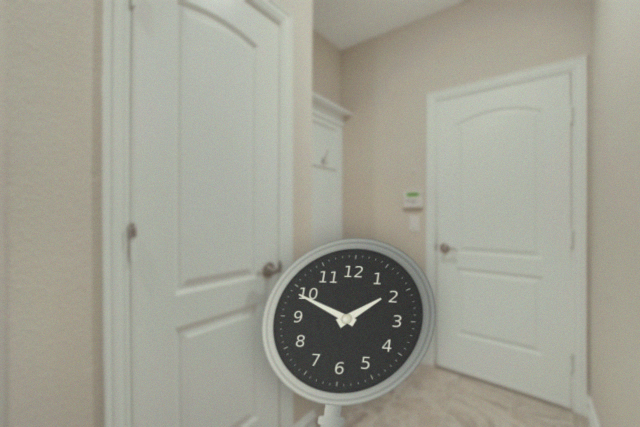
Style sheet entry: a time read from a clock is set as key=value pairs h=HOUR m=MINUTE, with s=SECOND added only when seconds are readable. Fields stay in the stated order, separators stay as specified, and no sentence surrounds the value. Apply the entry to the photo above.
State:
h=1 m=49
